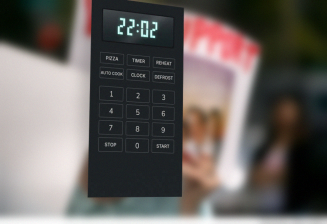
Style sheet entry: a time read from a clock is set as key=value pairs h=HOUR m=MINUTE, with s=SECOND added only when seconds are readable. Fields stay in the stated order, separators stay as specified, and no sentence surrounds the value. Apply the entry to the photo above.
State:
h=22 m=2
